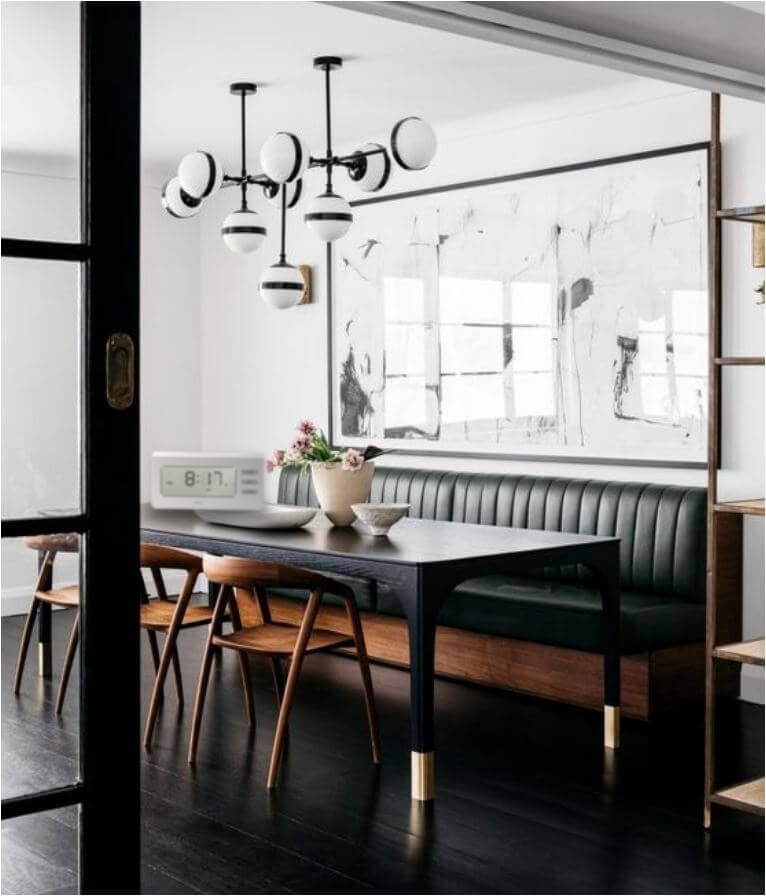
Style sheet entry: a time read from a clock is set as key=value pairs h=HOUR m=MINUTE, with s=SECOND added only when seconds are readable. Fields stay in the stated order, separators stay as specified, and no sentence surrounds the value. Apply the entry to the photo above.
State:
h=8 m=17
